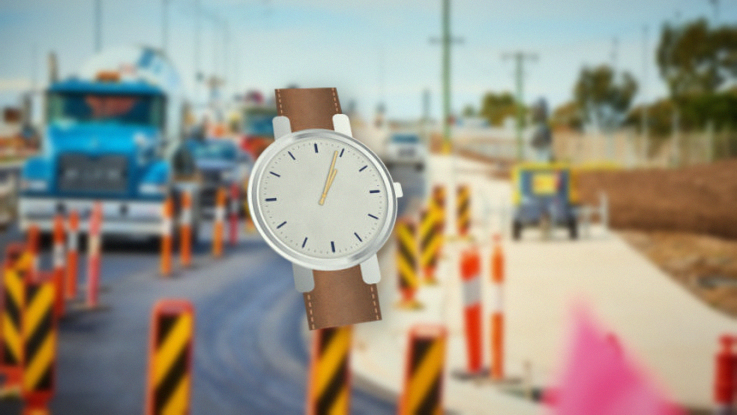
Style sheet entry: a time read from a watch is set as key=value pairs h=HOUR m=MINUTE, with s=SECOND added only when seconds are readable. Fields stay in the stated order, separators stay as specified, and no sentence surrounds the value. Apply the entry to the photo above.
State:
h=1 m=4
